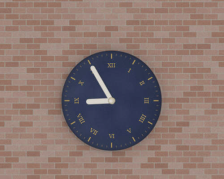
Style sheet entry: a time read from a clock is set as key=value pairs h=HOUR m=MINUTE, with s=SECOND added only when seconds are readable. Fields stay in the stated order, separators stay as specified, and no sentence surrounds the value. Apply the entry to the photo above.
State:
h=8 m=55
